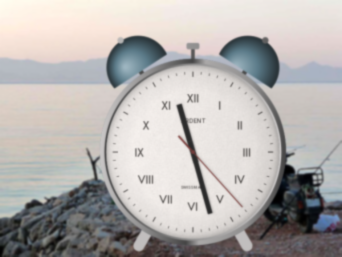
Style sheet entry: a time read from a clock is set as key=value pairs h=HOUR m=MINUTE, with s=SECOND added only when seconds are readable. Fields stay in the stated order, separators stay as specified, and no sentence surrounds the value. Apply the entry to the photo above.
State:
h=11 m=27 s=23
